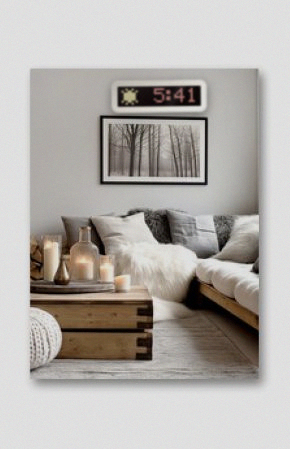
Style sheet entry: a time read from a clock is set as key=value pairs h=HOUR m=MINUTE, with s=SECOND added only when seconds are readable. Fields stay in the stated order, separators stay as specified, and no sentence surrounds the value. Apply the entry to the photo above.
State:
h=5 m=41
